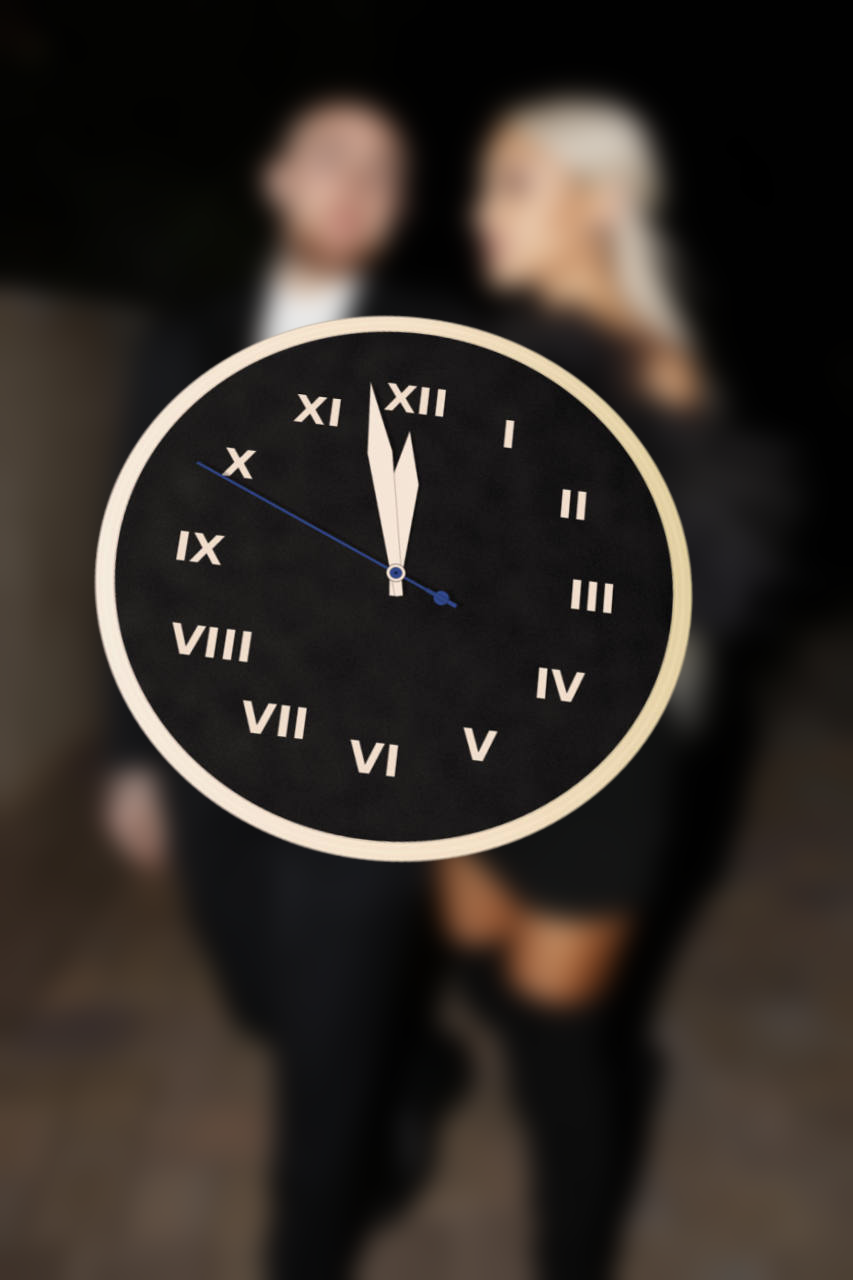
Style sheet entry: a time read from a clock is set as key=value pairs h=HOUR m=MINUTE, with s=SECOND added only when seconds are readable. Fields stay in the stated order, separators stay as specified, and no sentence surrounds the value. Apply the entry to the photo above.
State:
h=11 m=57 s=49
